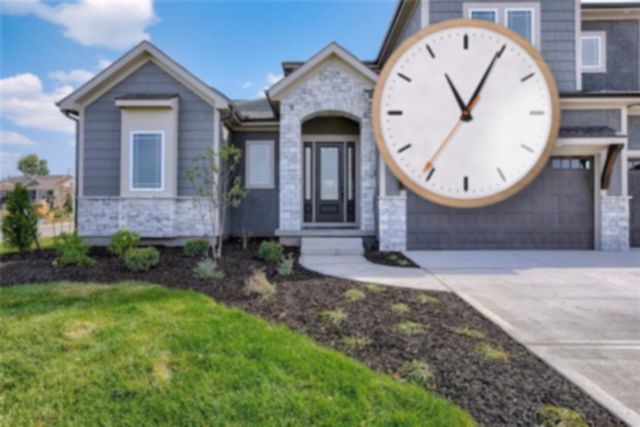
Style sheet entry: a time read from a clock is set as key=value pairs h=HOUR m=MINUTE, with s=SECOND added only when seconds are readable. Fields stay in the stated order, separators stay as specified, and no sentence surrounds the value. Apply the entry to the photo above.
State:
h=11 m=4 s=36
